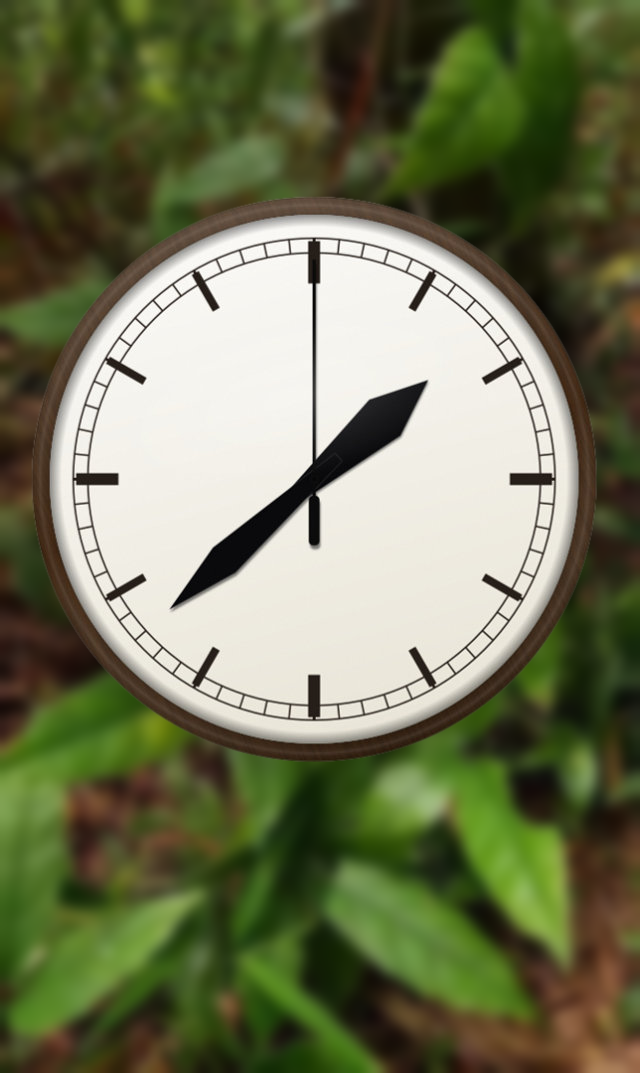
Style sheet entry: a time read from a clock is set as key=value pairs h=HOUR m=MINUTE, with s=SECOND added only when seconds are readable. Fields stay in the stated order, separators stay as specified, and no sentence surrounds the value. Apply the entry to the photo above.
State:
h=1 m=38 s=0
